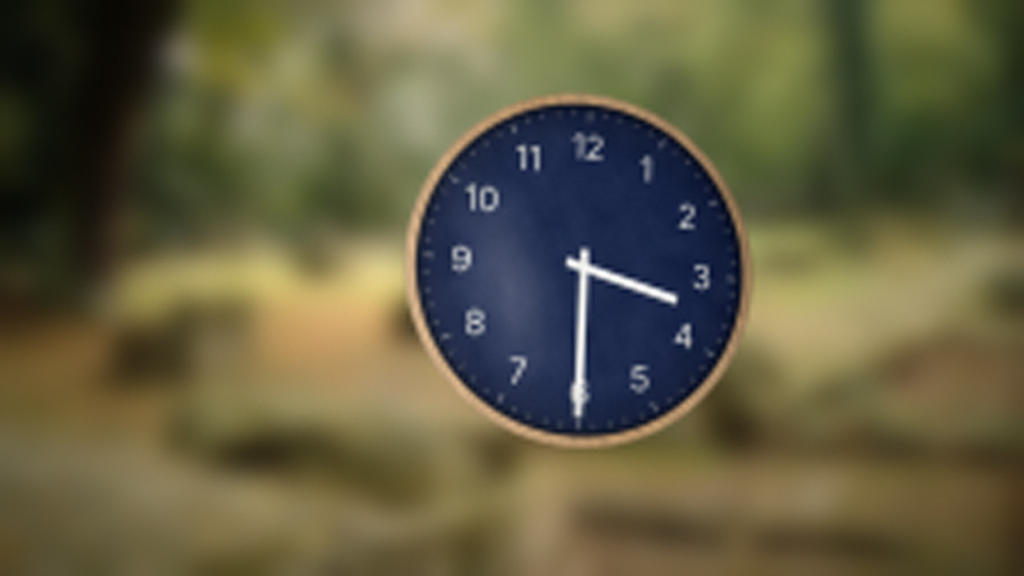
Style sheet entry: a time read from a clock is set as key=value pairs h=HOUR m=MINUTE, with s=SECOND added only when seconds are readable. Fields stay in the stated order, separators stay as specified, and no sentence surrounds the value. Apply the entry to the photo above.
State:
h=3 m=30
